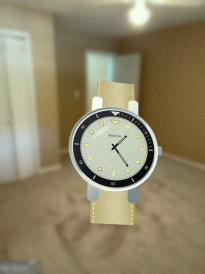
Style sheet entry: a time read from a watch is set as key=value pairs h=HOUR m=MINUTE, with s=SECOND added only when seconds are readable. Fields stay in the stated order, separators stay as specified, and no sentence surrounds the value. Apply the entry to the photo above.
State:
h=1 m=24
